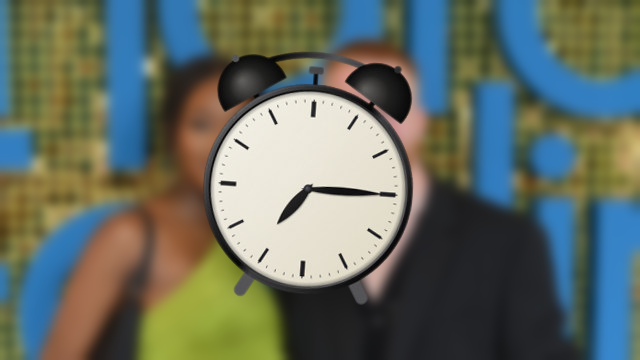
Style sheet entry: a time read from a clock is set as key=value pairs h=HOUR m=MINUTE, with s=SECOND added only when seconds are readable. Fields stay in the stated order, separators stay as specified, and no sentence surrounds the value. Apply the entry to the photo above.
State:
h=7 m=15
